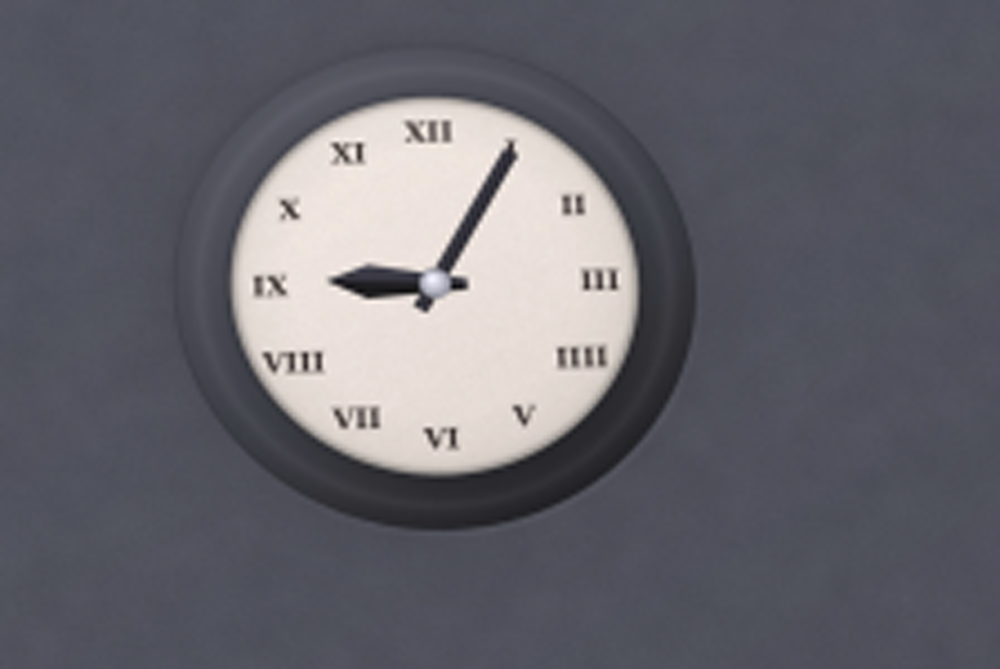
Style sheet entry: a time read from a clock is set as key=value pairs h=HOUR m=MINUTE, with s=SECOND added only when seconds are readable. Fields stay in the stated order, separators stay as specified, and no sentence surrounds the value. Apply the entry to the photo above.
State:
h=9 m=5
